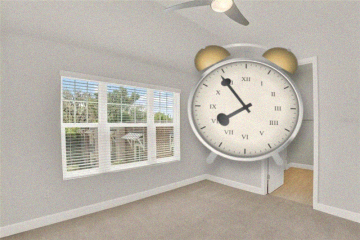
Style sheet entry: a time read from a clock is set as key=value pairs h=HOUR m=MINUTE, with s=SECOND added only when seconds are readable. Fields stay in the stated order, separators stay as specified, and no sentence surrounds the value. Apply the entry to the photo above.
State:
h=7 m=54
